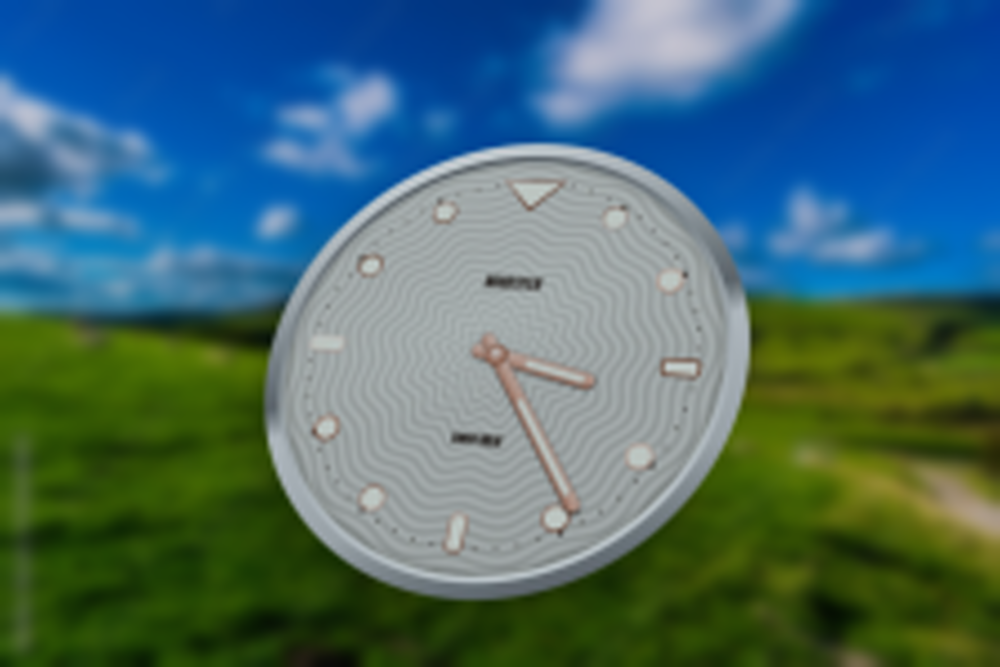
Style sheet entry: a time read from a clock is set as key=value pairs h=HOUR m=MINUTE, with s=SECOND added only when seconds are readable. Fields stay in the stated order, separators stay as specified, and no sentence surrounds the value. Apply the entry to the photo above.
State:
h=3 m=24
